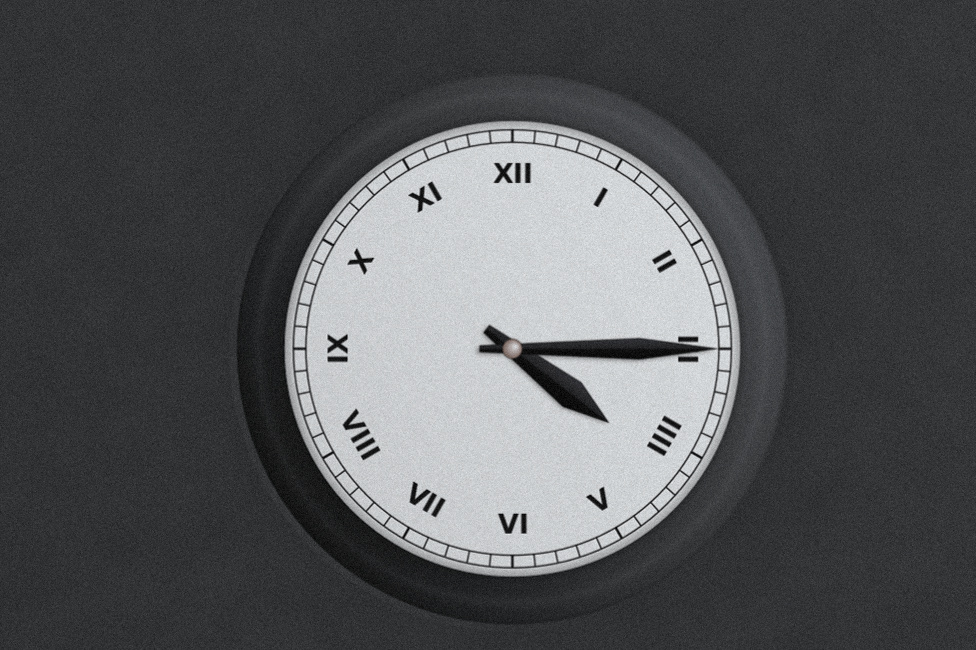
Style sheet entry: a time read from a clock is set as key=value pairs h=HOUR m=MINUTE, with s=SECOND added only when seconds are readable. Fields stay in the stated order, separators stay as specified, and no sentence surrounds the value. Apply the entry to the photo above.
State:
h=4 m=15
